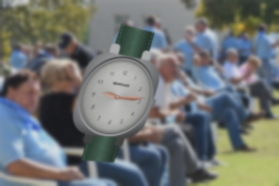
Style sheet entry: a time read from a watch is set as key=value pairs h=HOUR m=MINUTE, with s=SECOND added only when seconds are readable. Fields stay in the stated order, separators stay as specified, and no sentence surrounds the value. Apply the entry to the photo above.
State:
h=9 m=14
